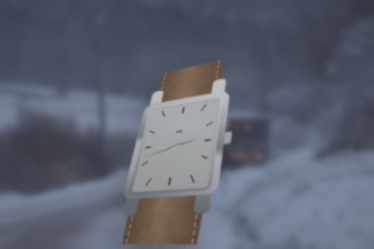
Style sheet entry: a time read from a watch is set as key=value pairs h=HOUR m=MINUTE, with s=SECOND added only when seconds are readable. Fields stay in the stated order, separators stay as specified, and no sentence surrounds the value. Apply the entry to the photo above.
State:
h=2 m=42
